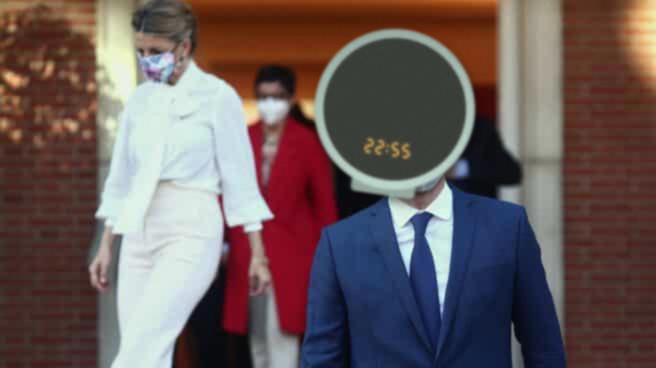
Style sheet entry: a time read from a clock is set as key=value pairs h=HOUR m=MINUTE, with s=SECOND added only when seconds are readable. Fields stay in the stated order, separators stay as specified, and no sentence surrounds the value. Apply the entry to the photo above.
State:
h=22 m=55
